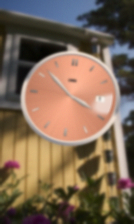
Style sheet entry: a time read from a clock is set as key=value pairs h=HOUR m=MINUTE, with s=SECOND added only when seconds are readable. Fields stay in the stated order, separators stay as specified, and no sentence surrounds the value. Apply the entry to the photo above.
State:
h=3 m=52
